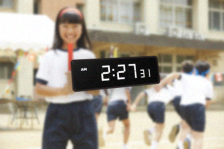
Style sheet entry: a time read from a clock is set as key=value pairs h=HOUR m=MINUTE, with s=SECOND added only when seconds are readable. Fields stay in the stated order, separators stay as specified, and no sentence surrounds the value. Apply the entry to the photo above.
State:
h=2 m=27 s=31
